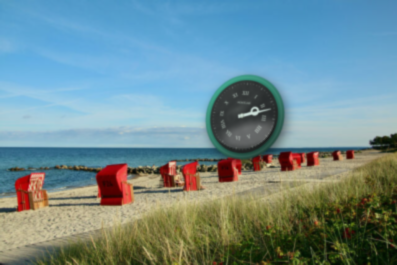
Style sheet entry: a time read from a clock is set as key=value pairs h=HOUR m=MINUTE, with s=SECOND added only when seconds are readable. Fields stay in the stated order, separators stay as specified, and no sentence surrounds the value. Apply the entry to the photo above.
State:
h=2 m=12
